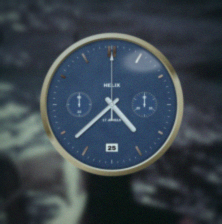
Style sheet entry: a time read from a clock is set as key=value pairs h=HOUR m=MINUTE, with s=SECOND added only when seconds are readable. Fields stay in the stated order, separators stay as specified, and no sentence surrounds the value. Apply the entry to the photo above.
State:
h=4 m=38
